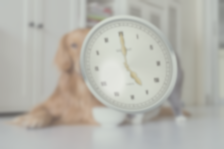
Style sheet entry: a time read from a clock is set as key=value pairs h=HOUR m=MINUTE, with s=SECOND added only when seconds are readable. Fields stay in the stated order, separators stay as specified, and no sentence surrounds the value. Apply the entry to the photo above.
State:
h=5 m=0
